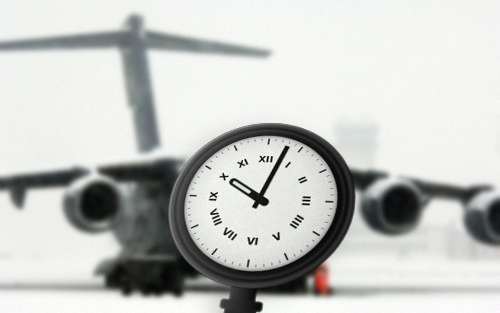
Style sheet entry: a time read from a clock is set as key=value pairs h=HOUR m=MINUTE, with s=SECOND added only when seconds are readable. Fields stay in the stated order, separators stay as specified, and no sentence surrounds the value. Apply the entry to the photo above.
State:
h=10 m=3
